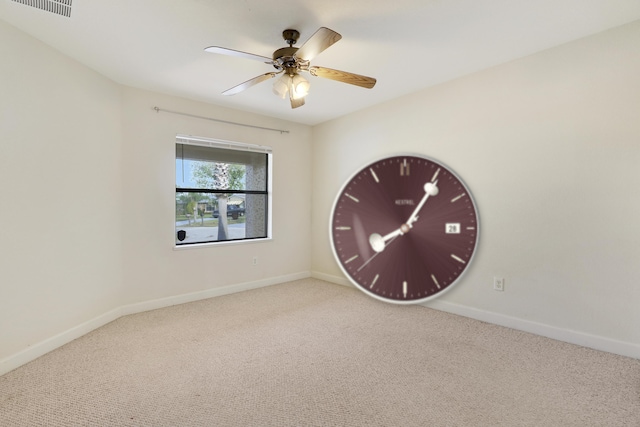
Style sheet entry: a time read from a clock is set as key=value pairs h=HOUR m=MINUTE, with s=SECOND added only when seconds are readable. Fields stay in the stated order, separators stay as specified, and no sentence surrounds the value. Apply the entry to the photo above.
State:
h=8 m=5 s=38
